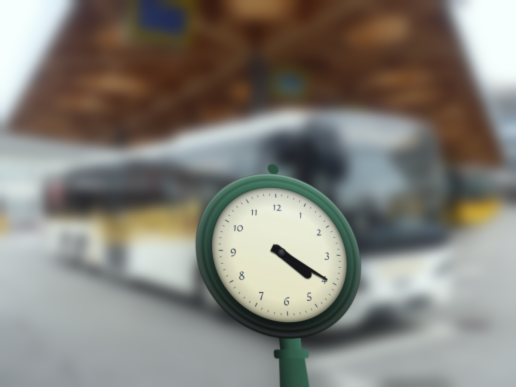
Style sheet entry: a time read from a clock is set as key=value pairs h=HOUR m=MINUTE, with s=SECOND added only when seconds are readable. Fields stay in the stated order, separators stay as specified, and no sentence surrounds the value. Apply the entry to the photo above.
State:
h=4 m=20
